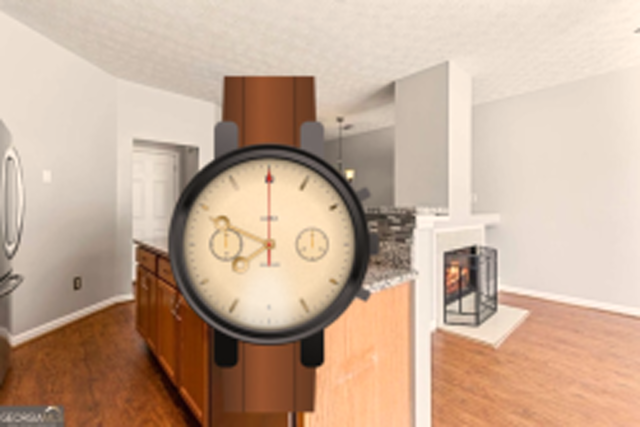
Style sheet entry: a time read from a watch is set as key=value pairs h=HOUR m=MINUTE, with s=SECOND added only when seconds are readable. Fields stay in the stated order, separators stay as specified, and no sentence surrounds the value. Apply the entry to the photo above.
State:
h=7 m=49
